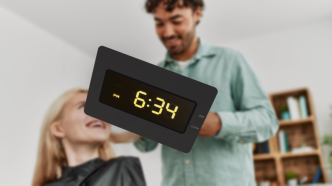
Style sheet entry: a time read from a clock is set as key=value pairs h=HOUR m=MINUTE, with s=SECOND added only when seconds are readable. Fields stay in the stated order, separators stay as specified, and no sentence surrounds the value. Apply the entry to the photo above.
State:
h=6 m=34
